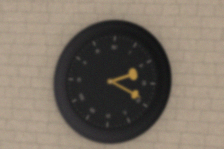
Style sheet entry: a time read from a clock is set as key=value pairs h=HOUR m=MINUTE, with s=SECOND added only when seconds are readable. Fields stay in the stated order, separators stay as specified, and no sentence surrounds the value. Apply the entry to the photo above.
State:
h=2 m=19
